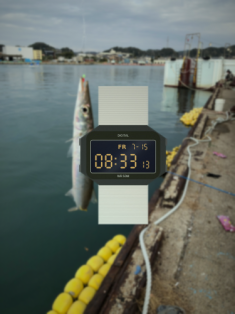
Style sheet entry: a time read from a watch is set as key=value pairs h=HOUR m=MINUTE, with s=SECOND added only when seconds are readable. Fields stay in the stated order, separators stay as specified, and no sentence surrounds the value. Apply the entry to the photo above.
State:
h=8 m=33 s=13
